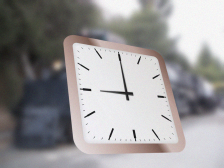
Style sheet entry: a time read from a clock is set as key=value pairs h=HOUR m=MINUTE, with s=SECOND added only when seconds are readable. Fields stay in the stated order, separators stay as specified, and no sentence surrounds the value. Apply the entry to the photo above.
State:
h=9 m=0
